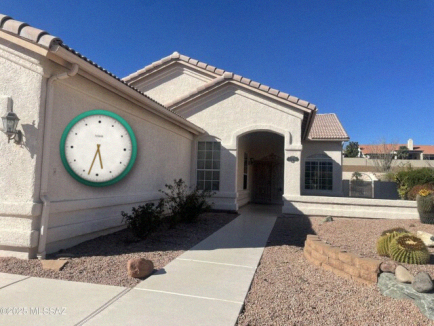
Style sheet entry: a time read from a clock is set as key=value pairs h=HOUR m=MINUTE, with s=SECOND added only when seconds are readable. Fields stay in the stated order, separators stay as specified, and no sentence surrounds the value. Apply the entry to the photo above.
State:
h=5 m=33
